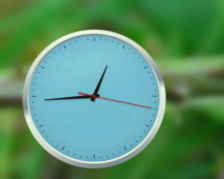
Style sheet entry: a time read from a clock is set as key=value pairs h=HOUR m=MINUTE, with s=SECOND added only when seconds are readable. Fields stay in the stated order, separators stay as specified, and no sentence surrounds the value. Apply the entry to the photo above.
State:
h=12 m=44 s=17
